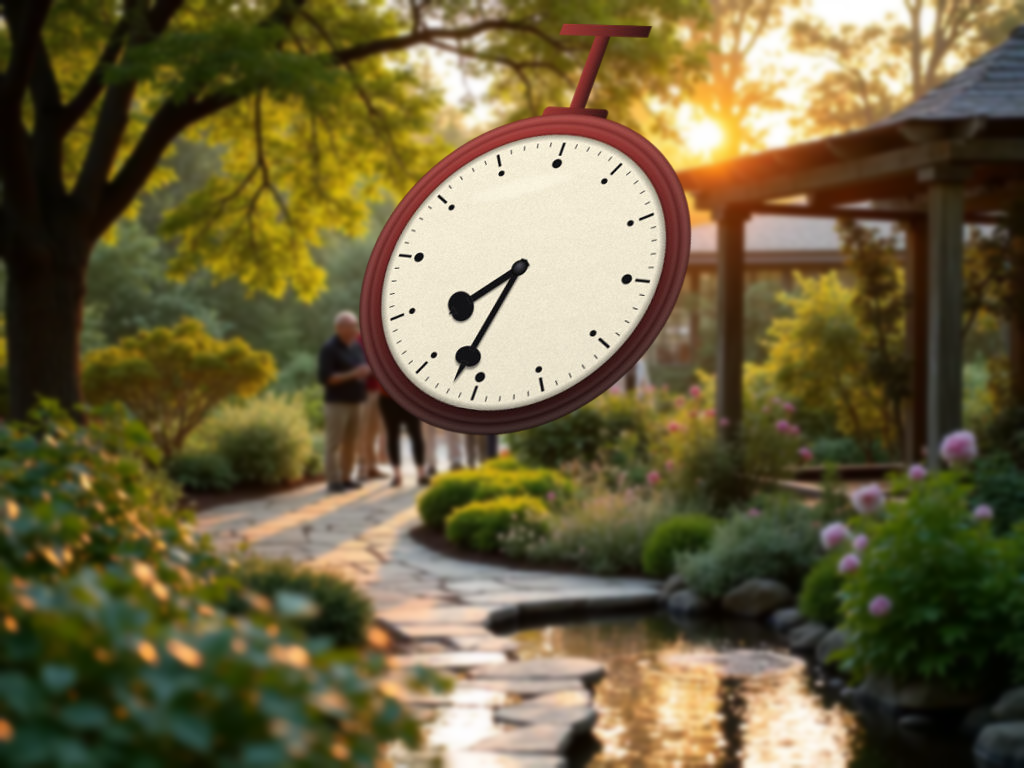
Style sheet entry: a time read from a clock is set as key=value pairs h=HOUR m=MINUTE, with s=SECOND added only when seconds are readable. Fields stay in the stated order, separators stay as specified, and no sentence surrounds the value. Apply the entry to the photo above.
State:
h=7 m=32
